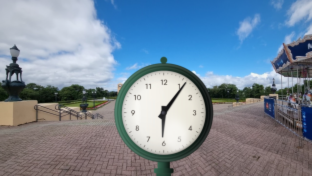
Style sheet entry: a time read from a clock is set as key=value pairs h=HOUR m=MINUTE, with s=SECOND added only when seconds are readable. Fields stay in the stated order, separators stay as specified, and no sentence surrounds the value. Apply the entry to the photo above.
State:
h=6 m=6
